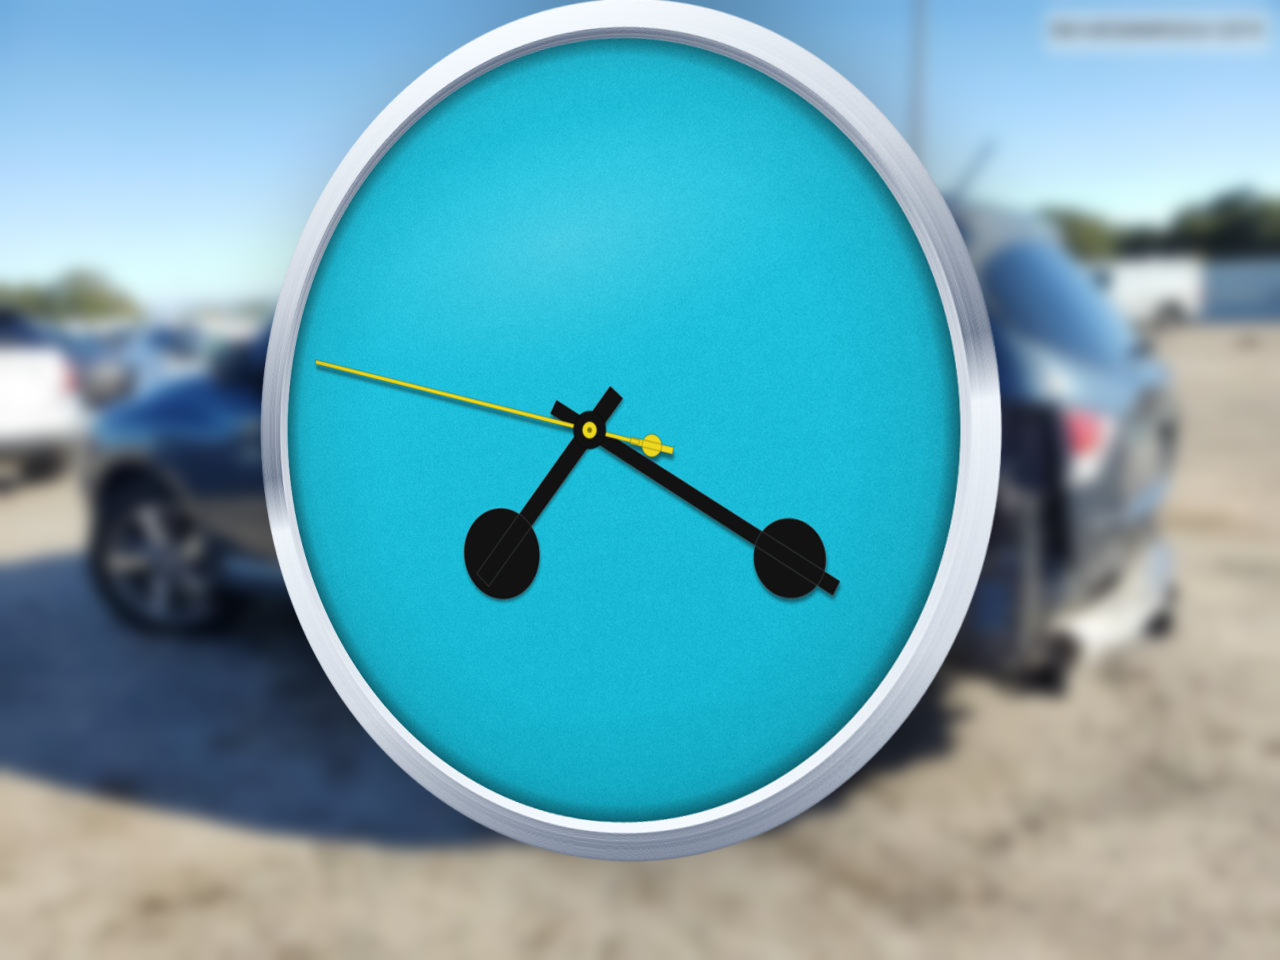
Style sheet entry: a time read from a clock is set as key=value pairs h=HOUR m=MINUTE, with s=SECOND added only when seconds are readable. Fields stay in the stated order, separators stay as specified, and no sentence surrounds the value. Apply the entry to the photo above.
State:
h=7 m=19 s=47
